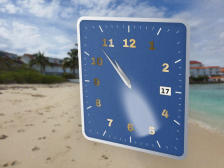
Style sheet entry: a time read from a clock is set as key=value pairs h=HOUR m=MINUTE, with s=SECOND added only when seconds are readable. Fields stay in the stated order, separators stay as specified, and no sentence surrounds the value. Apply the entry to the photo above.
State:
h=10 m=53
